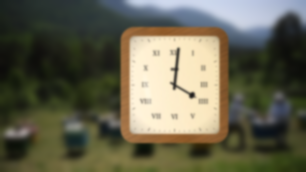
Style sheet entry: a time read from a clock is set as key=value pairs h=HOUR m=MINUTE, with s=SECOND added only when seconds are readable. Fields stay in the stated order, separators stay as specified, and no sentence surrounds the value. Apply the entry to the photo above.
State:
h=4 m=1
